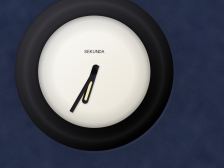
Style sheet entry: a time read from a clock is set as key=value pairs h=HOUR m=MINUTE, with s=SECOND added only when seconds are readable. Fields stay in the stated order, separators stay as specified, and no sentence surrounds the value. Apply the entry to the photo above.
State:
h=6 m=35
